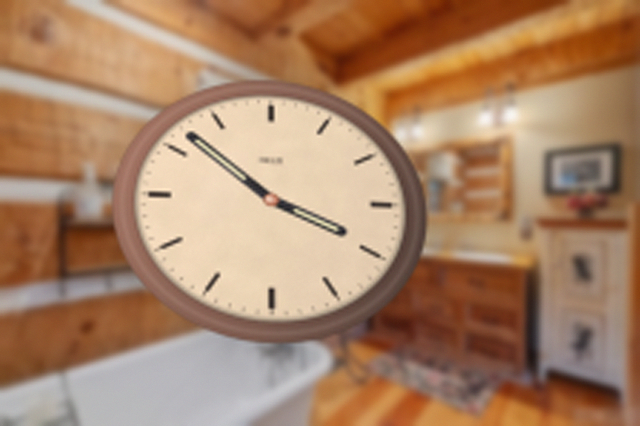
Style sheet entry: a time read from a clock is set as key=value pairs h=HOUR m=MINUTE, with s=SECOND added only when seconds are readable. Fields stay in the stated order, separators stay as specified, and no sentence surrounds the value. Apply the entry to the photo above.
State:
h=3 m=52
